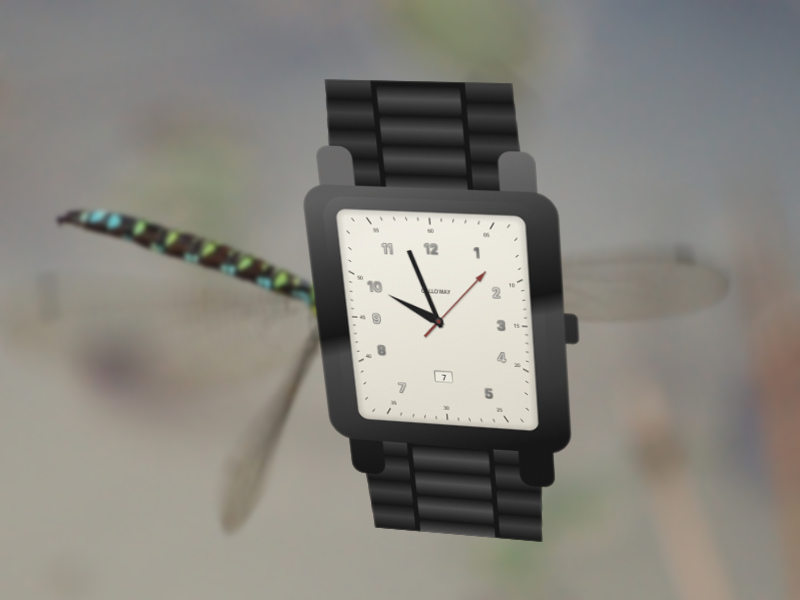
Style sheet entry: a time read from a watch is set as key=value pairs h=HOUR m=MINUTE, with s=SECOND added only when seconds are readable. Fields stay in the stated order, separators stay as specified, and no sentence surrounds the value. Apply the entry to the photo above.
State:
h=9 m=57 s=7
